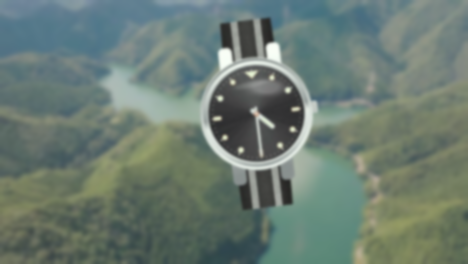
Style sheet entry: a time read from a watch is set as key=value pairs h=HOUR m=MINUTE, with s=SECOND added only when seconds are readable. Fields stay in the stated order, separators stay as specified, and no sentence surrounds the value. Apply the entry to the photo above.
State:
h=4 m=30
